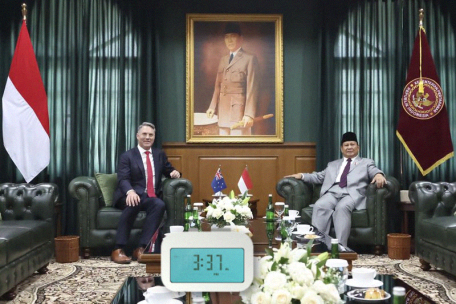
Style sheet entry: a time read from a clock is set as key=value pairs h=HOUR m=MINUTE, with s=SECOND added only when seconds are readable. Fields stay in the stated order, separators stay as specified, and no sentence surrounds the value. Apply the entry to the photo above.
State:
h=3 m=37
